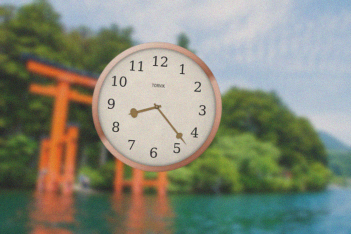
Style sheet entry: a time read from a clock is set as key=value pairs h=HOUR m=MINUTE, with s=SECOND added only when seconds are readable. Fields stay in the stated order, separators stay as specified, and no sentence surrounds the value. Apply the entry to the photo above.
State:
h=8 m=23
